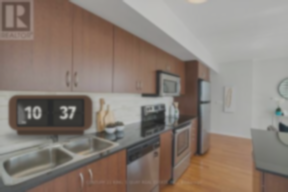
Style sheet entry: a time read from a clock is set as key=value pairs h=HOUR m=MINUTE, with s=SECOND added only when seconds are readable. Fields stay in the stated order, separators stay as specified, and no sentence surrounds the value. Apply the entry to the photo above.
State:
h=10 m=37
